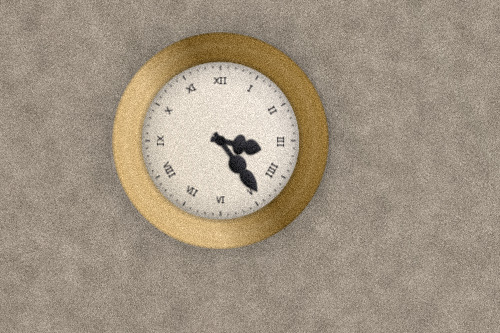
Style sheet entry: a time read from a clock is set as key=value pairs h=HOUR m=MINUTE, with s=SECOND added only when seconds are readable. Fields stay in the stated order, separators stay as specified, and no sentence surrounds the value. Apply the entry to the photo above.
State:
h=3 m=24
